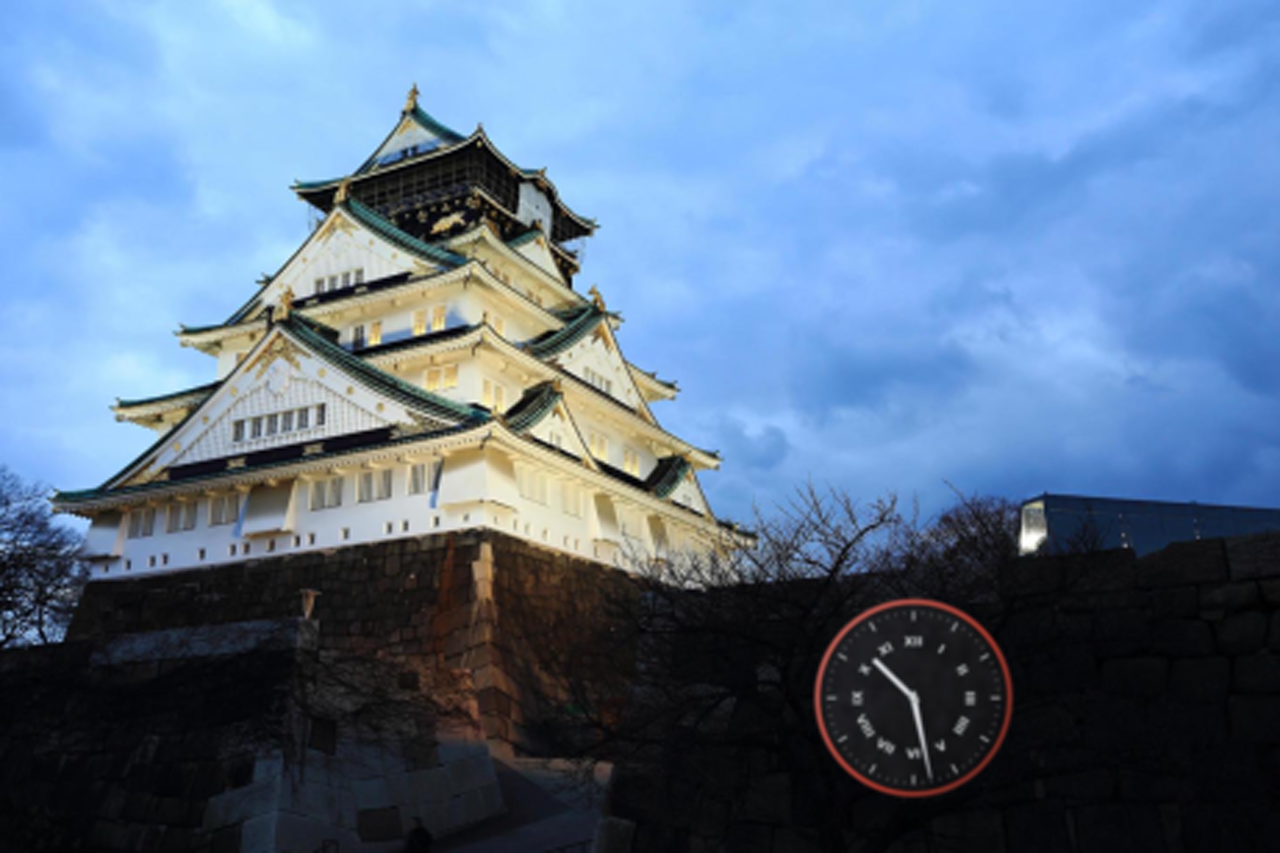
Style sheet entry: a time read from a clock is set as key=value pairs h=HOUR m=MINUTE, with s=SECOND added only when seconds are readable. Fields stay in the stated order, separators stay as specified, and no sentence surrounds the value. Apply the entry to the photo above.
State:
h=10 m=28
